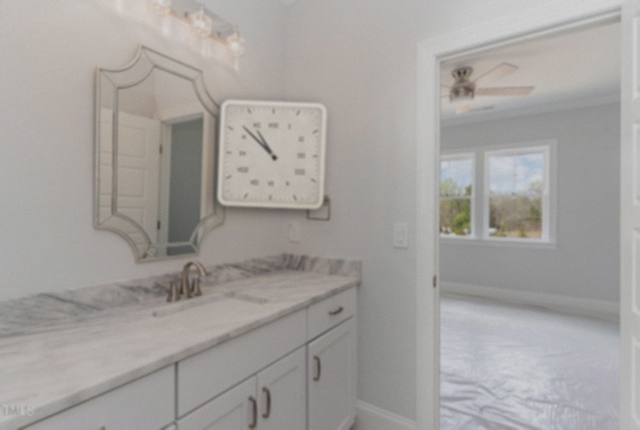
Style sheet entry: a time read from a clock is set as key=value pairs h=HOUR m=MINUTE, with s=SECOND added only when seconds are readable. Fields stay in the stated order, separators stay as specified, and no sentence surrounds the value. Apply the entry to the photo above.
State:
h=10 m=52
